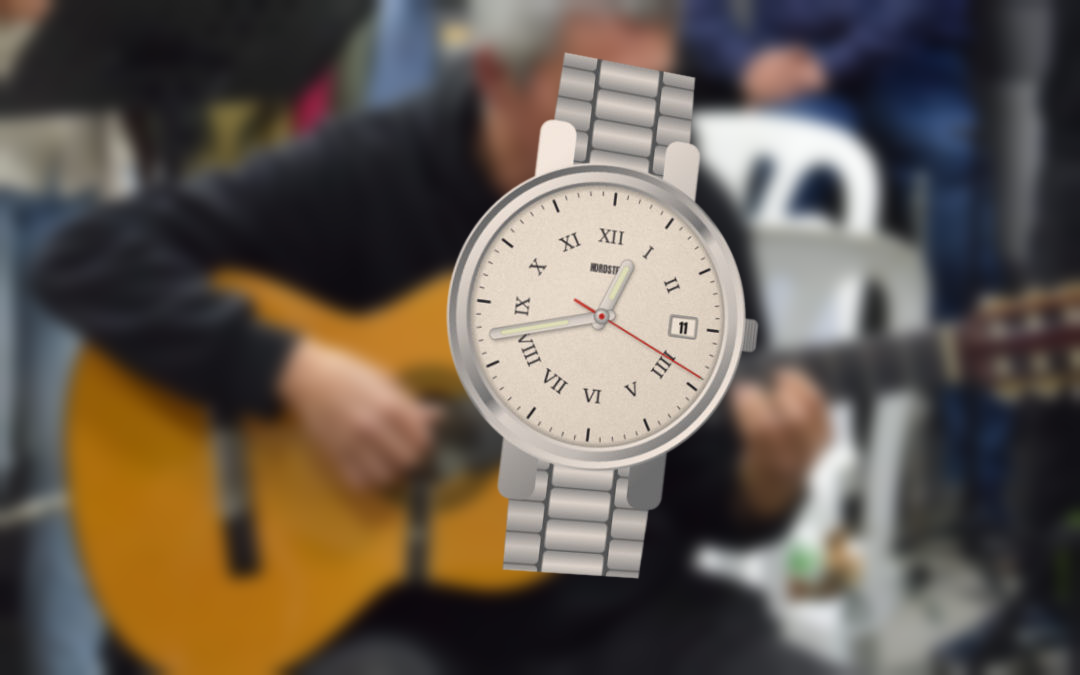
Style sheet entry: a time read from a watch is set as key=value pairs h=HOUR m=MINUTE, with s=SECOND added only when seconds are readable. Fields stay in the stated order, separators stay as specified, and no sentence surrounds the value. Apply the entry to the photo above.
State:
h=12 m=42 s=19
